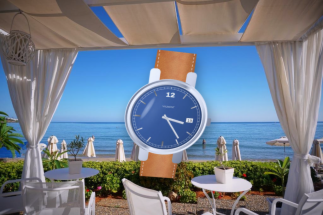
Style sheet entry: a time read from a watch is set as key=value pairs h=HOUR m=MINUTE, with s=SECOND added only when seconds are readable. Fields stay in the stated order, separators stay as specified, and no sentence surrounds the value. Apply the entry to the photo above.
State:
h=3 m=24
